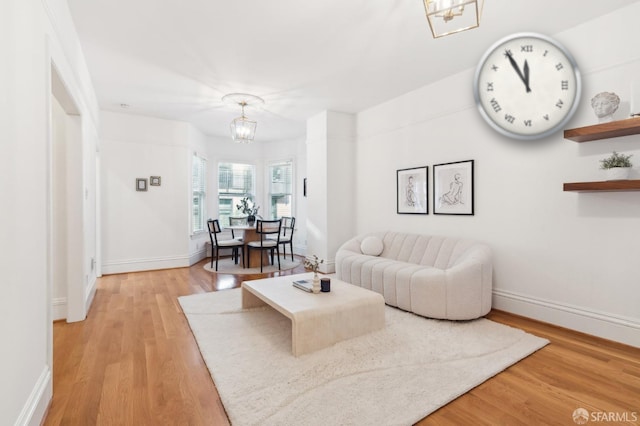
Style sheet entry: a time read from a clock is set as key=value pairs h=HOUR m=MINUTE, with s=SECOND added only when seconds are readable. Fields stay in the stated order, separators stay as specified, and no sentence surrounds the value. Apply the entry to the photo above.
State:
h=11 m=55
